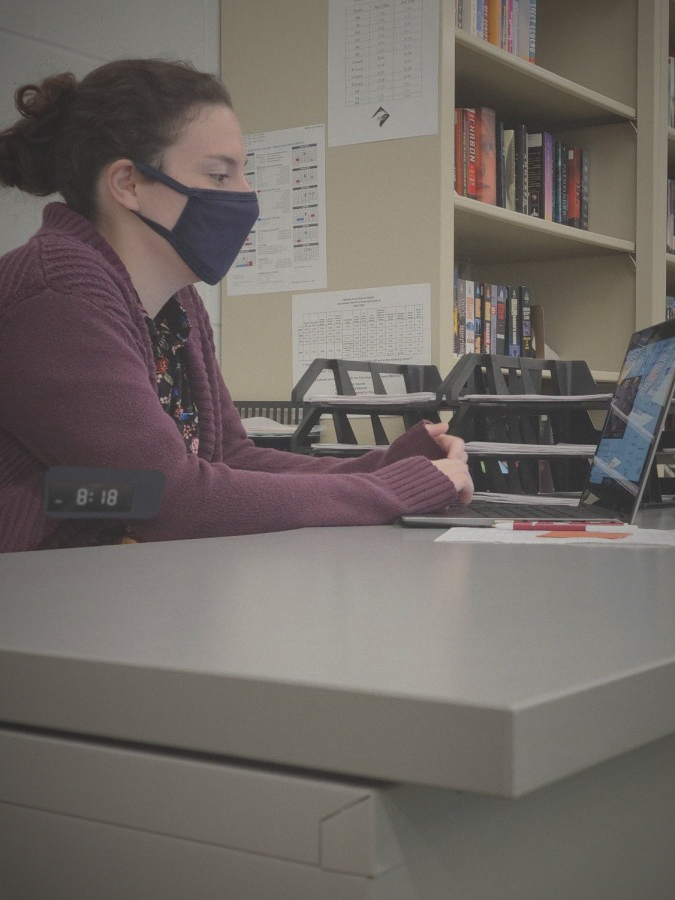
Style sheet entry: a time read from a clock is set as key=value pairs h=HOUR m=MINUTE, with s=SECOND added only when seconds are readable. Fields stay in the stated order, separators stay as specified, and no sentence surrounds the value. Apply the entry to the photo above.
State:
h=8 m=18
